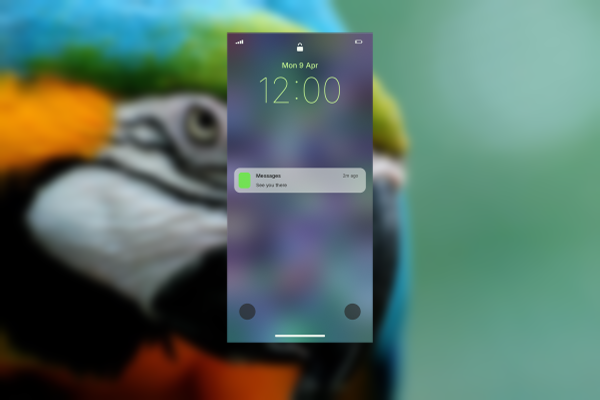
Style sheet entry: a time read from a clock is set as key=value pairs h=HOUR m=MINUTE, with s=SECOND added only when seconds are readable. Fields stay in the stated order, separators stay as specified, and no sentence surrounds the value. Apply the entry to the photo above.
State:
h=12 m=0
